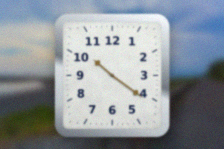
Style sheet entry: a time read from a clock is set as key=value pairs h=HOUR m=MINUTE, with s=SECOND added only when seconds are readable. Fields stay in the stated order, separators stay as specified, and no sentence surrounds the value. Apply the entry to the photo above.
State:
h=10 m=21
